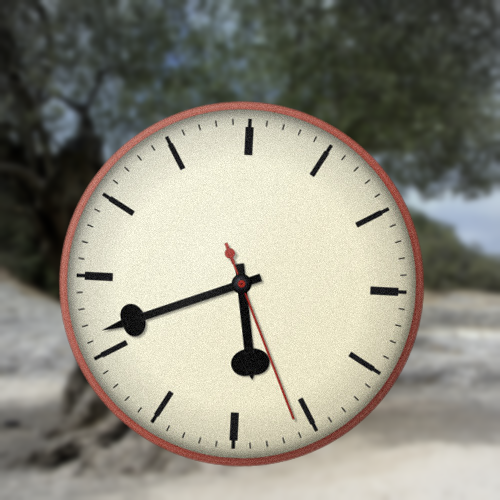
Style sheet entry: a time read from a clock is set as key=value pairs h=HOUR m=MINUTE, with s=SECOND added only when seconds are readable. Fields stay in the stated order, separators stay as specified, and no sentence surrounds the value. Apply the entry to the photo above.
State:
h=5 m=41 s=26
